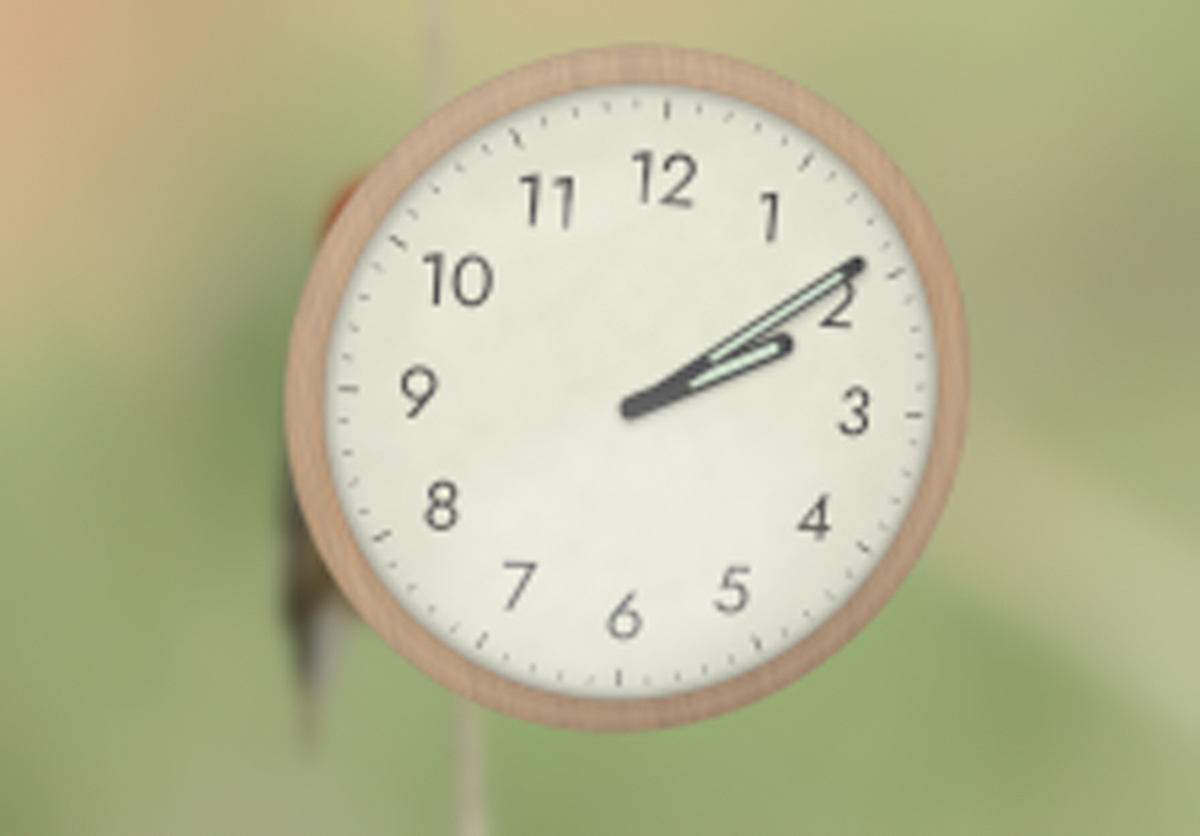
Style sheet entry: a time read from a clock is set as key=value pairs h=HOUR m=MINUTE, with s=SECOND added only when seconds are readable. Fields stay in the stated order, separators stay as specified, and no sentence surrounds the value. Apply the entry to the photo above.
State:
h=2 m=9
